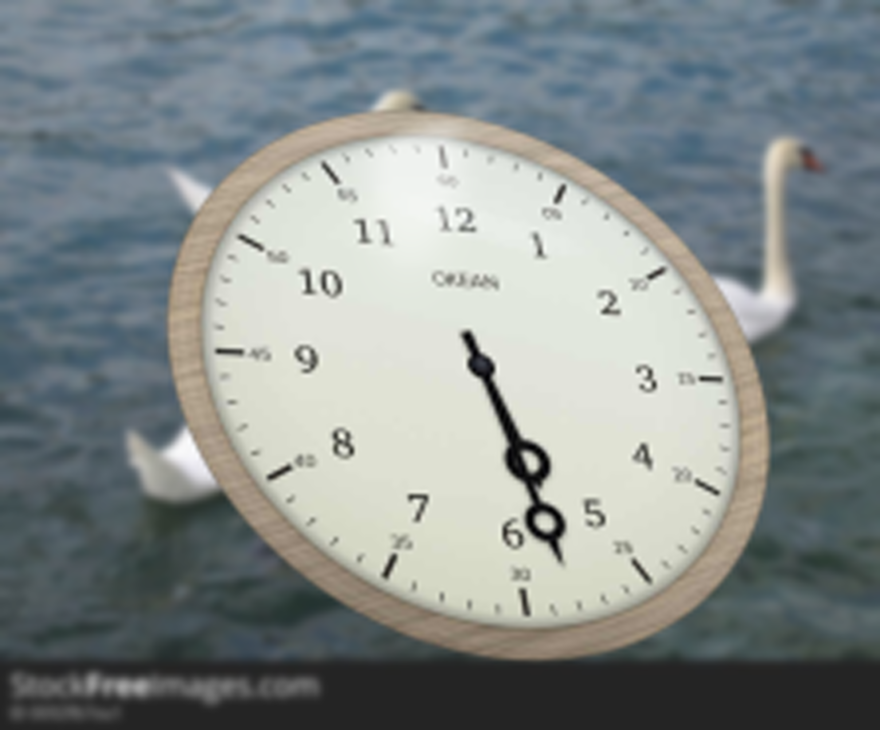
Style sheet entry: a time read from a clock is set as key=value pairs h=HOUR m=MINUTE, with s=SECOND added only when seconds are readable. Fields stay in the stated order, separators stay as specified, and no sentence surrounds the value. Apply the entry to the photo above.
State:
h=5 m=28
